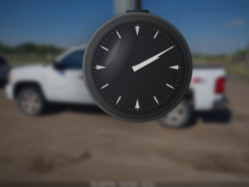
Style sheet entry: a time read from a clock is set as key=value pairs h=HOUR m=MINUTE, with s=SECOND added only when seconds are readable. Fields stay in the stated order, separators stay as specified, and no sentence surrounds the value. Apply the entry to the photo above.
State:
h=2 m=10
